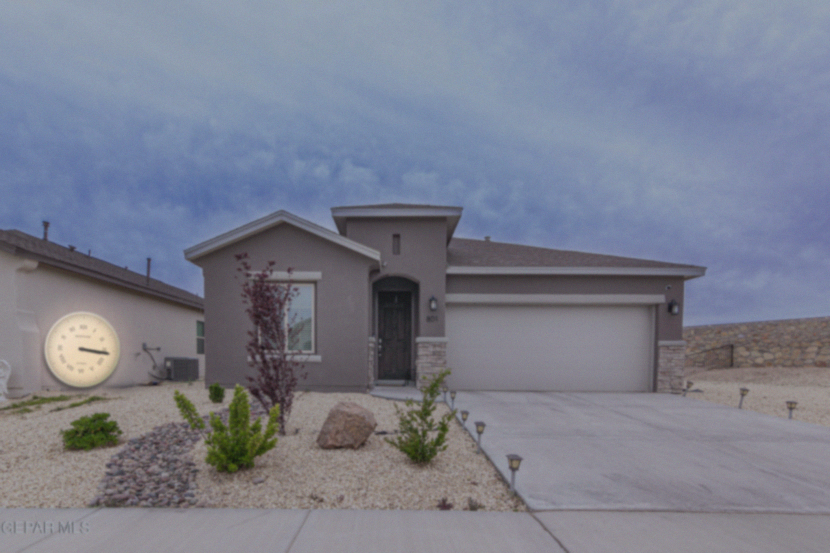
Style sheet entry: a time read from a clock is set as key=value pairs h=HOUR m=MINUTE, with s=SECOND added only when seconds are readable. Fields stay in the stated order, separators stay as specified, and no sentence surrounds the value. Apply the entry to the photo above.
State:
h=3 m=16
